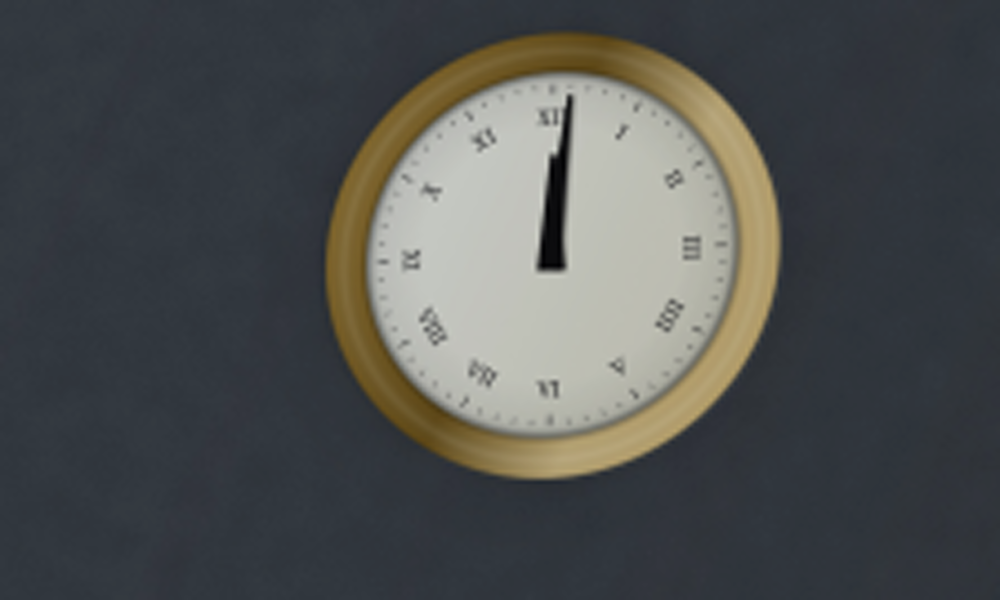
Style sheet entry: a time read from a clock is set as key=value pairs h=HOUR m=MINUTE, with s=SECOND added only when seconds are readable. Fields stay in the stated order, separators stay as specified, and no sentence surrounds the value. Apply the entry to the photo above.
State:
h=12 m=1
